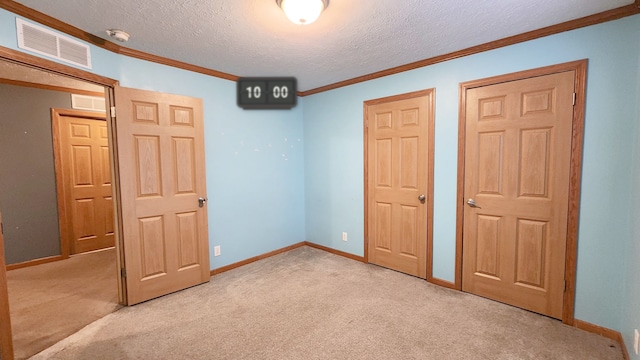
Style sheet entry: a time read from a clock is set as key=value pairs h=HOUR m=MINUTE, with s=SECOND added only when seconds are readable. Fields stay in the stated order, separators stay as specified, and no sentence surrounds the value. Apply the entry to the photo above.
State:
h=10 m=0
